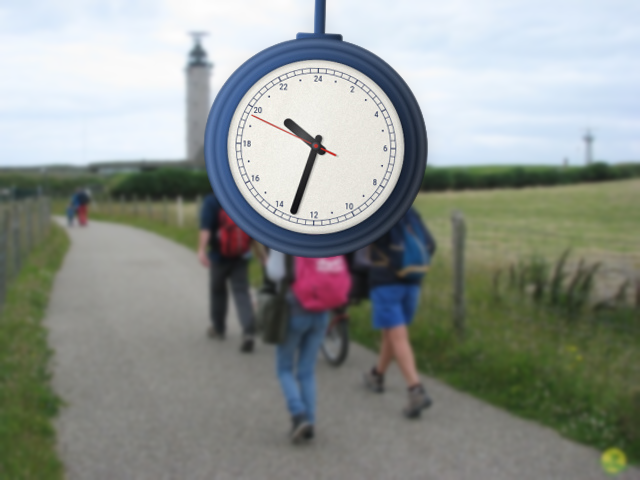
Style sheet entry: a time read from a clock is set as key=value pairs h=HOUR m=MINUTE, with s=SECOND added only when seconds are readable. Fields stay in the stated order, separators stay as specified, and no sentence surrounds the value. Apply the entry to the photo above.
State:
h=20 m=32 s=49
